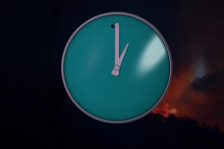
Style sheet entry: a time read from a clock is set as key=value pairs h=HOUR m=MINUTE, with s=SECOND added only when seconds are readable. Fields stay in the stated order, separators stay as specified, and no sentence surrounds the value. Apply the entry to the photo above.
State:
h=1 m=1
